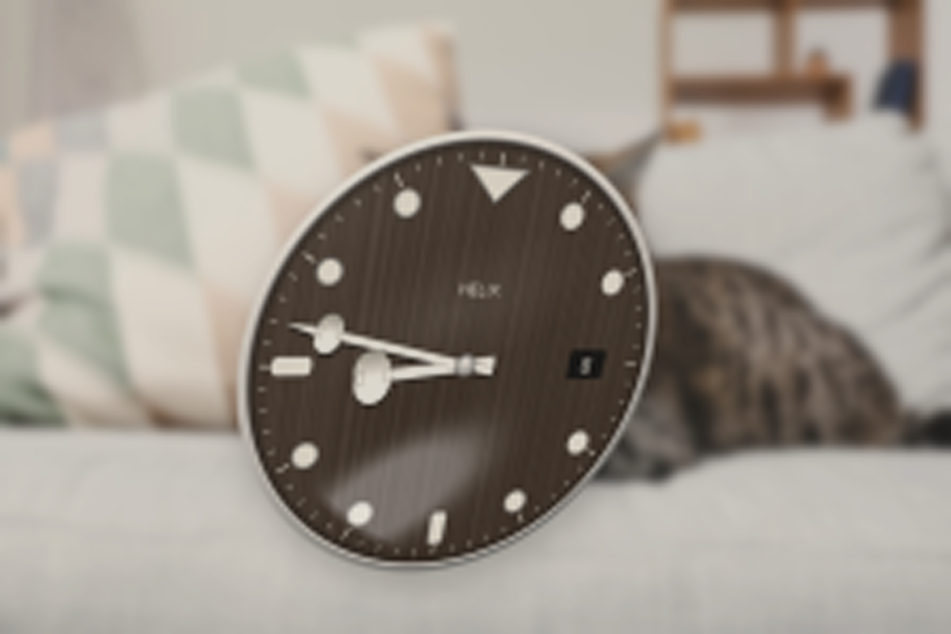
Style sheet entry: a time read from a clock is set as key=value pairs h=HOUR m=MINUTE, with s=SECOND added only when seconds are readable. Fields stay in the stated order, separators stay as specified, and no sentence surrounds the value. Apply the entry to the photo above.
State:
h=8 m=47
